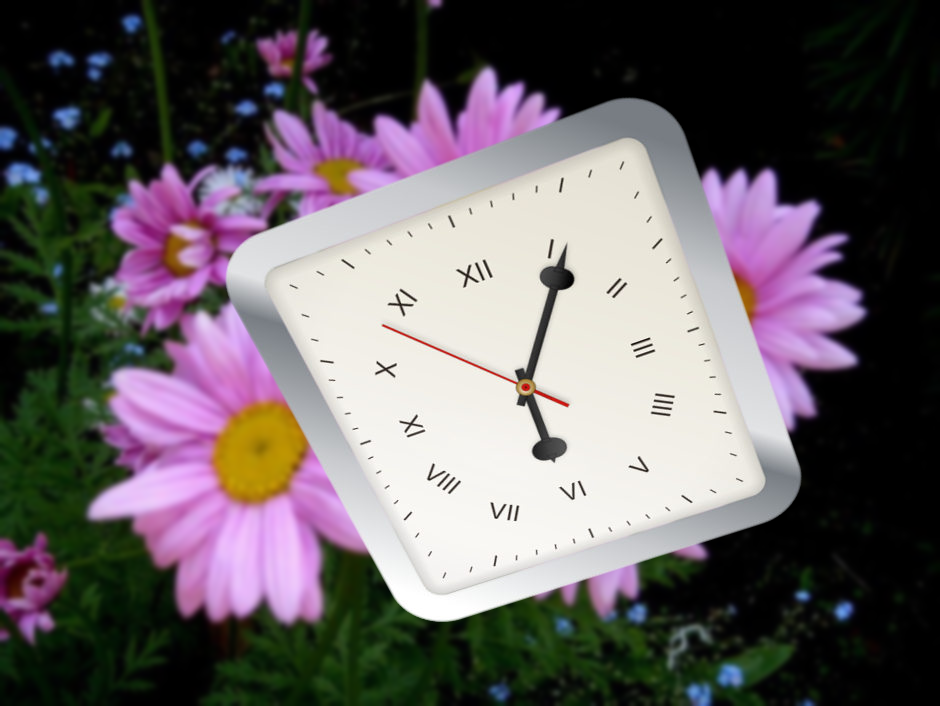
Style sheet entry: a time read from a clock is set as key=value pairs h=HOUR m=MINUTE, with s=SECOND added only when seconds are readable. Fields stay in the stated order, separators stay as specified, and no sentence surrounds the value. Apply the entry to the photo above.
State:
h=6 m=5 s=53
